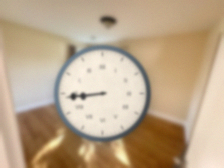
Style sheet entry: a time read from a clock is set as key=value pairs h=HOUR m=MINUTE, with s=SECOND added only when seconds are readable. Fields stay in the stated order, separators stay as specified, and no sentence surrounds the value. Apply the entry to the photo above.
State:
h=8 m=44
